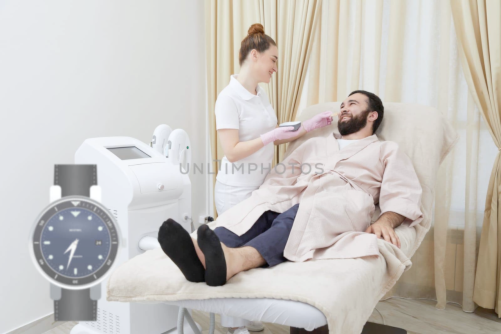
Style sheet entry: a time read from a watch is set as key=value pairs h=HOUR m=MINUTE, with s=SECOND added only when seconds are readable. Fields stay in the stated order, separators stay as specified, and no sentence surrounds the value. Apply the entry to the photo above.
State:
h=7 m=33
